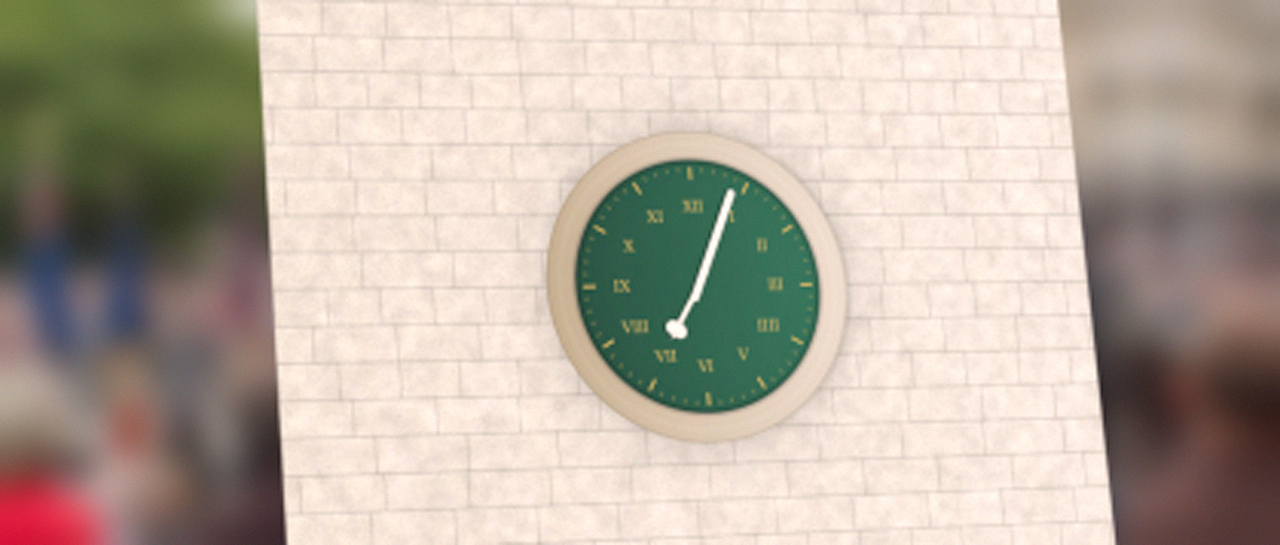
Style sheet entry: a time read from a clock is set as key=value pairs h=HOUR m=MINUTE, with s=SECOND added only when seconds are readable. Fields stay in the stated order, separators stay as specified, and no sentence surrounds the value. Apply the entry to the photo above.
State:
h=7 m=4
